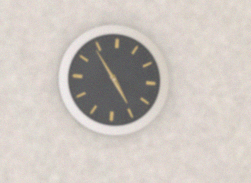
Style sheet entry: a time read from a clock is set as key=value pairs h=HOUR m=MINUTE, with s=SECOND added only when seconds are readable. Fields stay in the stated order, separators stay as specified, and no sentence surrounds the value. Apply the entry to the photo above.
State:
h=4 m=54
